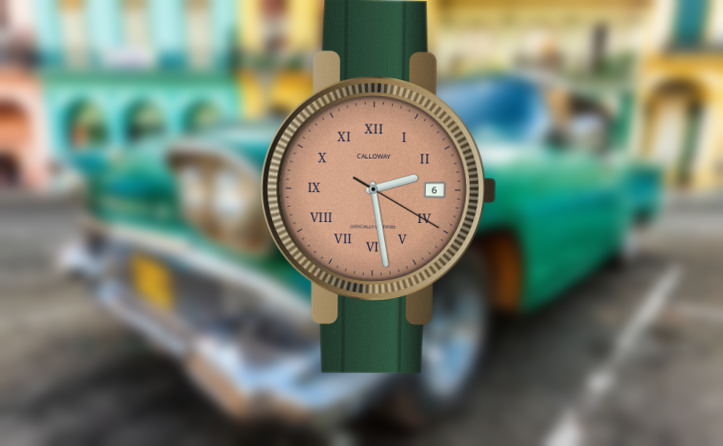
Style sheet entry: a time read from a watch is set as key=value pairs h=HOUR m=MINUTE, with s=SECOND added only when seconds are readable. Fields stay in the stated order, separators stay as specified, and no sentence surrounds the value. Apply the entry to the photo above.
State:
h=2 m=28 s=20
